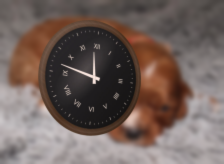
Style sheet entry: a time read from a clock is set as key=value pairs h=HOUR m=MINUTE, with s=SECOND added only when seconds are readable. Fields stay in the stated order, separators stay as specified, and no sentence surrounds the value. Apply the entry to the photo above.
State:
h=11 m=47
